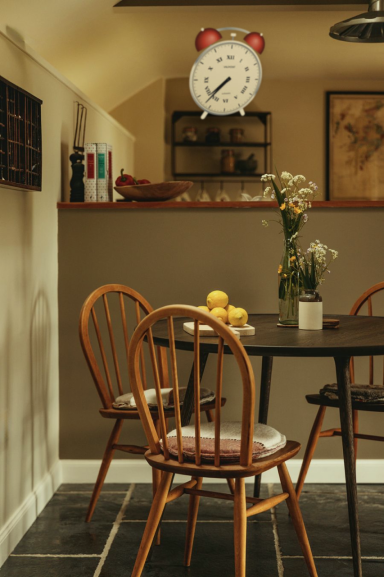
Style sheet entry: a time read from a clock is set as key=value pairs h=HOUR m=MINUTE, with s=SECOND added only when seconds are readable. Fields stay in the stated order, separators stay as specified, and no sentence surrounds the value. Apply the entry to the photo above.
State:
h=7 m=37
